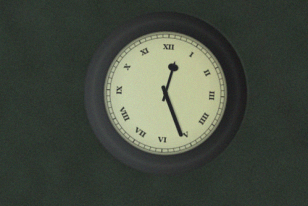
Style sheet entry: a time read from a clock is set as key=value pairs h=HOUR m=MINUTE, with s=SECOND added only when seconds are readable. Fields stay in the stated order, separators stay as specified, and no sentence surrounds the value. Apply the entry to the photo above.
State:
h=12 m=26
